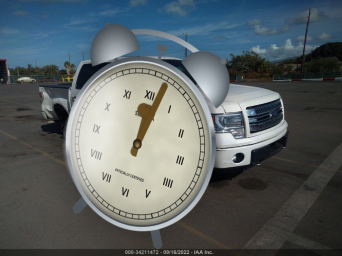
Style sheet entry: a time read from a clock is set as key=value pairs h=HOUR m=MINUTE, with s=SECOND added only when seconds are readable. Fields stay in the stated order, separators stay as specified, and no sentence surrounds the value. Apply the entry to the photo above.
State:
h=12 m=2
